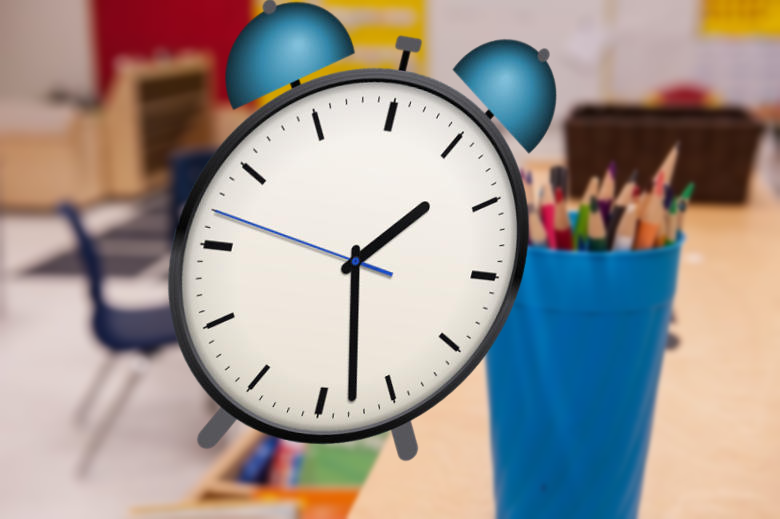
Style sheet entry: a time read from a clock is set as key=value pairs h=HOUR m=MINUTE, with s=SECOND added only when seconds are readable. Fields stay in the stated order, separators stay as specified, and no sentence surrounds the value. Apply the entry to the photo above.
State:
h=1 m=27 s=47
